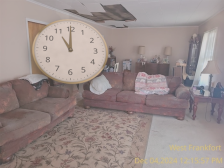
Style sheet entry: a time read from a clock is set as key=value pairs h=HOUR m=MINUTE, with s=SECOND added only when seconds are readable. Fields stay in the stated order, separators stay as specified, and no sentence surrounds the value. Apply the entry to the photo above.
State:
h=11 m=0
